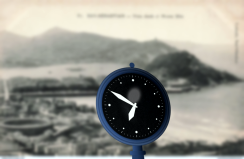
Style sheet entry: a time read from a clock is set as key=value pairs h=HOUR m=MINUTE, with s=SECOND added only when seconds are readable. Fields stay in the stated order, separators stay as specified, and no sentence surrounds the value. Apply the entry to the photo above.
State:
h=6 m=50
